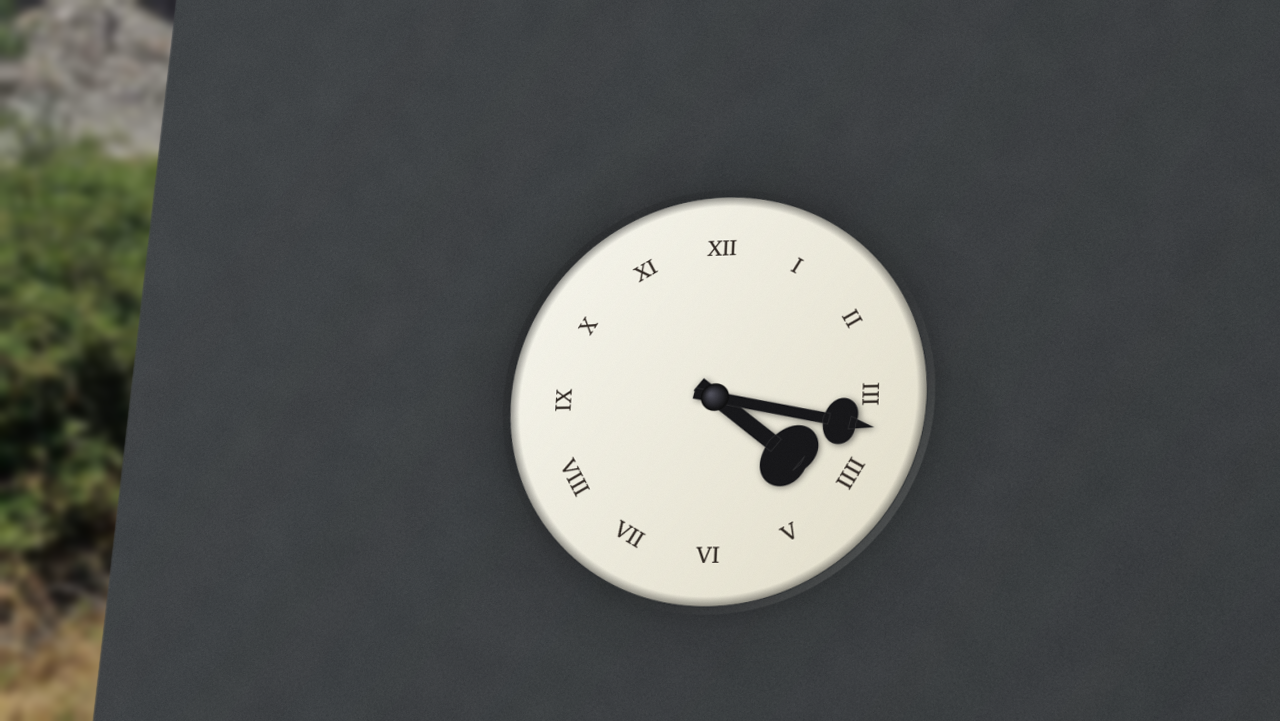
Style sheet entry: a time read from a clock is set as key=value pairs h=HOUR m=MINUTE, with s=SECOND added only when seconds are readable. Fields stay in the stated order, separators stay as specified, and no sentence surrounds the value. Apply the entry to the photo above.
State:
h=4 m=17
